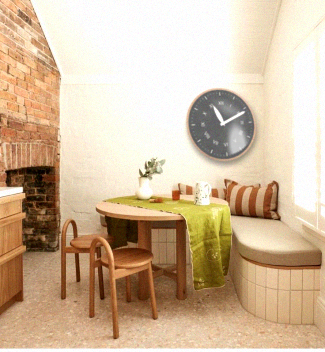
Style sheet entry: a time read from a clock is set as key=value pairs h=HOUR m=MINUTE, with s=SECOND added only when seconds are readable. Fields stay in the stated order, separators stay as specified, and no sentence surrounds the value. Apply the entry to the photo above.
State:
h=11 m=11
